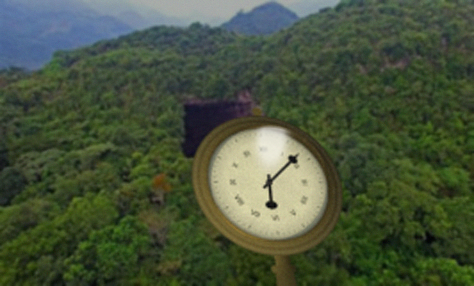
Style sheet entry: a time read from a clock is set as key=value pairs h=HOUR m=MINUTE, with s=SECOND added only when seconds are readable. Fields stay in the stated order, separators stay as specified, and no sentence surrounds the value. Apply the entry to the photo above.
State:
h=6 m=8
